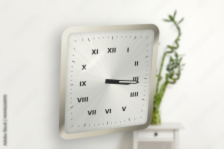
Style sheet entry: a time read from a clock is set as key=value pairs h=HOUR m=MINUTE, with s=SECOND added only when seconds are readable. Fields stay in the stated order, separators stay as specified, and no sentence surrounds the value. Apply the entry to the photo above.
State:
h=3 m=16
